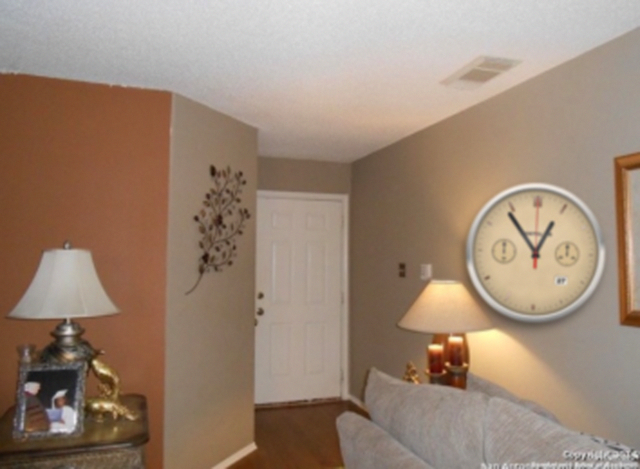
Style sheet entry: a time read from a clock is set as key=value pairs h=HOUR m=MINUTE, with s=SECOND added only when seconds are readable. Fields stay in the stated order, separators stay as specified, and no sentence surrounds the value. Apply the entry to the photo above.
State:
h=12 m=54
